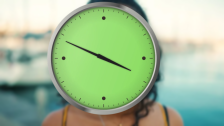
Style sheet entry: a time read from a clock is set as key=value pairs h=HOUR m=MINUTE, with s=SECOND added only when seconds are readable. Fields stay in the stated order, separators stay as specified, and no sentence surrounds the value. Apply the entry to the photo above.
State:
h=3 m=49
